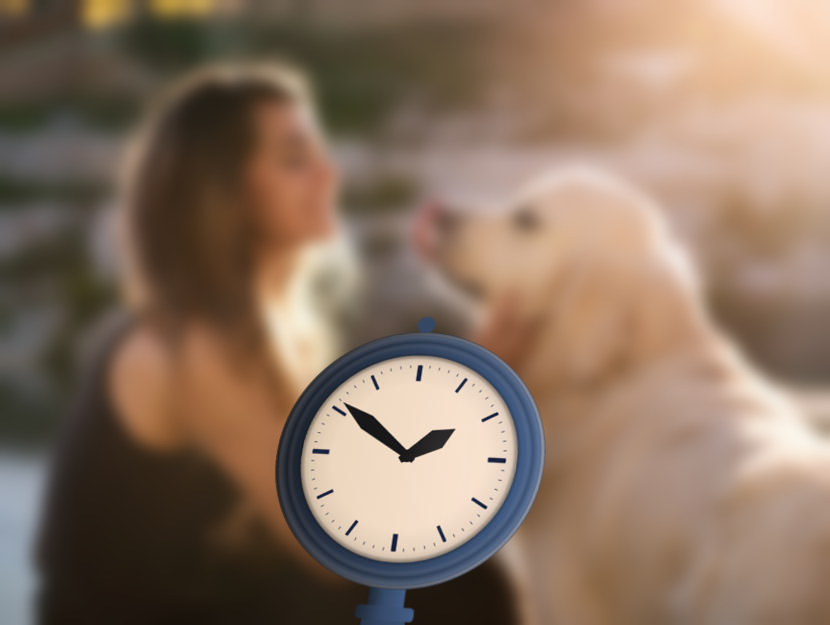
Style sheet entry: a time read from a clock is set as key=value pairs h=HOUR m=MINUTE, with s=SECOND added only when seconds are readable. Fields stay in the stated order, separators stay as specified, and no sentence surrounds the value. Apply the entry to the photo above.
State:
h=1 m=51
